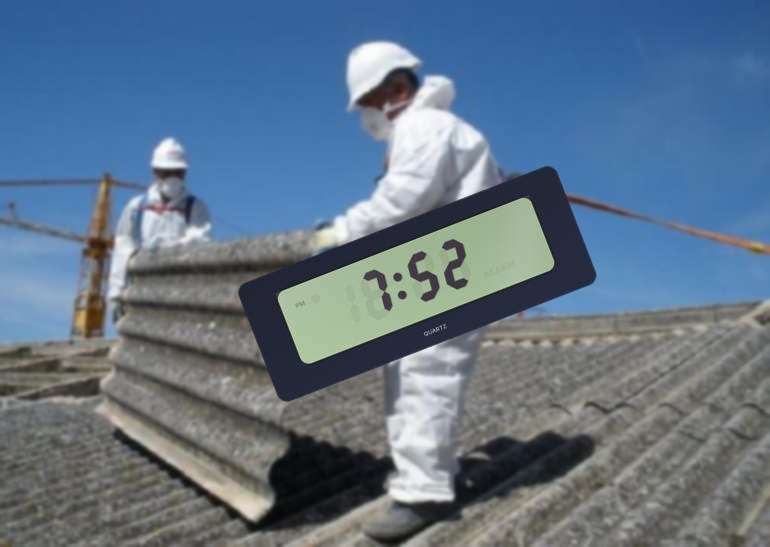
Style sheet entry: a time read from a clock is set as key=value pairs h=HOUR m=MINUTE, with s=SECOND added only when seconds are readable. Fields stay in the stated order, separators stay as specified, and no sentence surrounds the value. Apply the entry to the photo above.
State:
h=7 m=52
